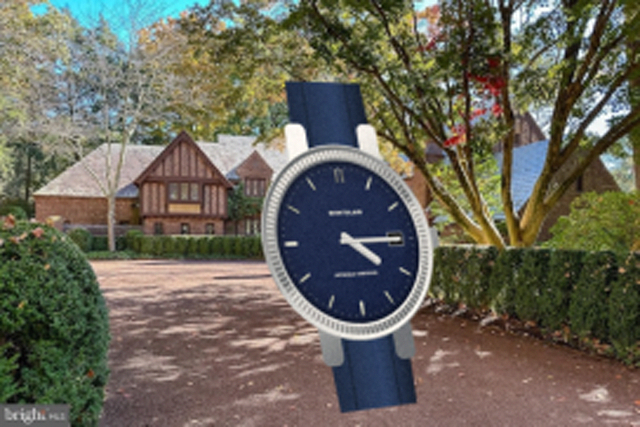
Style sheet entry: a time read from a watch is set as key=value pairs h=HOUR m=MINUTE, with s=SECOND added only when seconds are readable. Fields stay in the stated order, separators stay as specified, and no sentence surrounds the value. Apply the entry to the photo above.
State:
h=4 m=15
